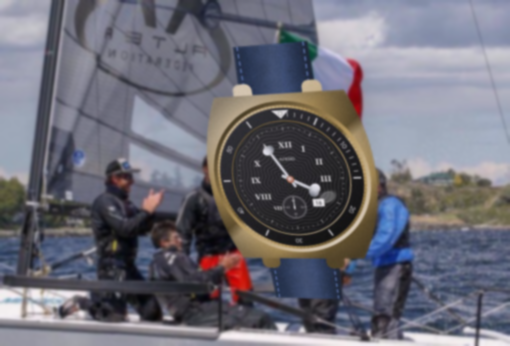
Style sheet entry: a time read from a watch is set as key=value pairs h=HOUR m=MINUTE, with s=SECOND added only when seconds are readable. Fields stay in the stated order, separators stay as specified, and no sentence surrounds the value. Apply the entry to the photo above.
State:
h=3 m=55
